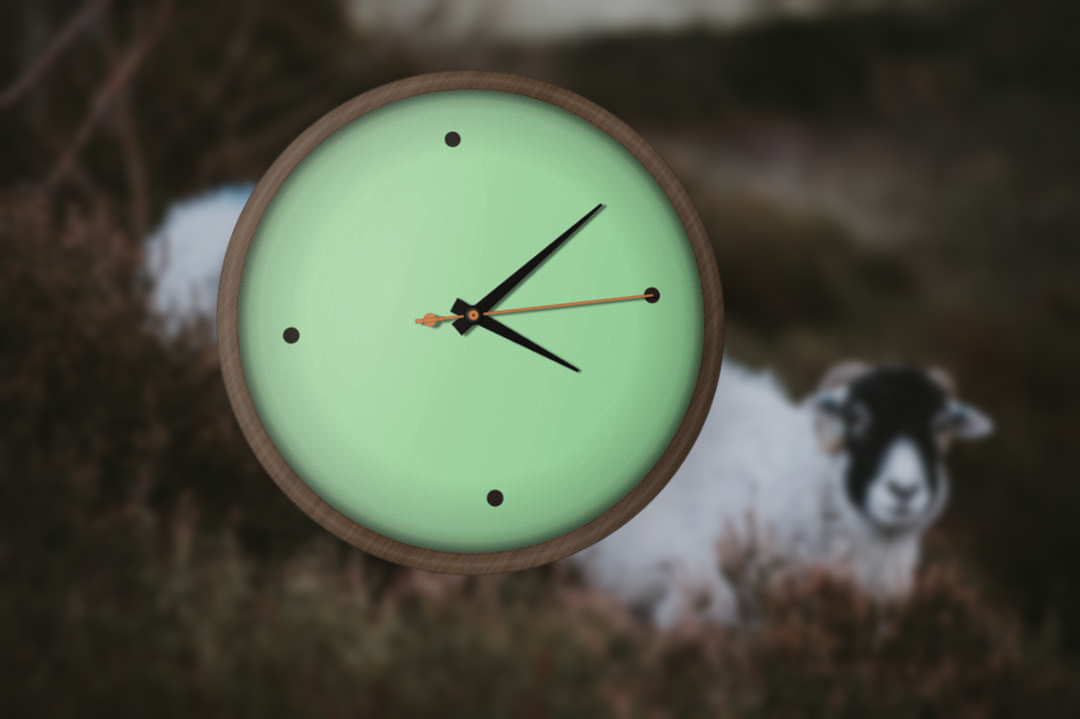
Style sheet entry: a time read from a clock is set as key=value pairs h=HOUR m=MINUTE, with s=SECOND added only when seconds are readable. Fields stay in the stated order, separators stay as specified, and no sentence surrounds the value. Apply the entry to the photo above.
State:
h=4 m=9 s=15
